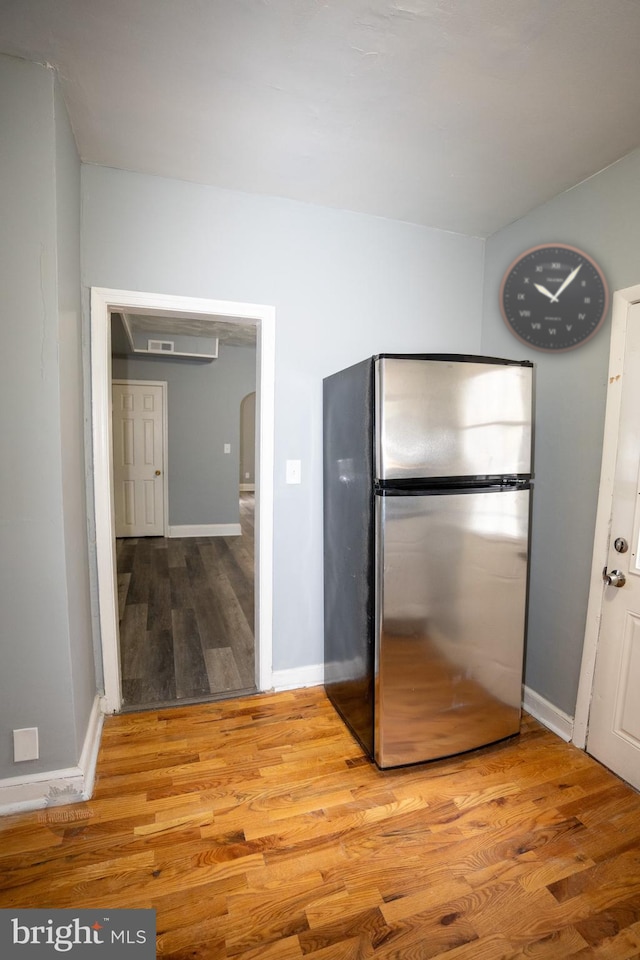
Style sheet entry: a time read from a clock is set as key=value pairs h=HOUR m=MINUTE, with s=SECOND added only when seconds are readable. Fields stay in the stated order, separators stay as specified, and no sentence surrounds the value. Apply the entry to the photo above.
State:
h=10 m=6
